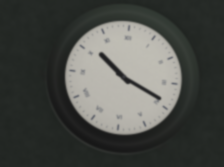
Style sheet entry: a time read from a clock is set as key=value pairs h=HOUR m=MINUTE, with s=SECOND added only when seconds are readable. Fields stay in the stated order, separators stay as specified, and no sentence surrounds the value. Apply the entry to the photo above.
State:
h=10 m=19
